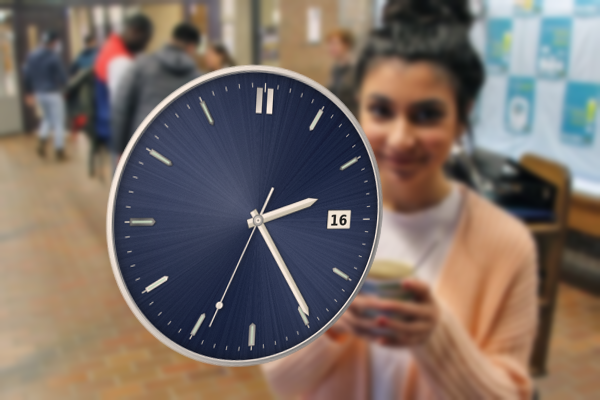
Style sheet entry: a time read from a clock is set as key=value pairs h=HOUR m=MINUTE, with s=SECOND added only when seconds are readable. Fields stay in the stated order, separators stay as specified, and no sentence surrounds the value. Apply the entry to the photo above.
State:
h=2 m=24 s=34
